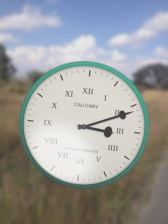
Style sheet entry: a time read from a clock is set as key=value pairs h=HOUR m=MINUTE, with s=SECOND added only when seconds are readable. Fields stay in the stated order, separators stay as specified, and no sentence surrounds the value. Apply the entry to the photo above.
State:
h=3 m=11
